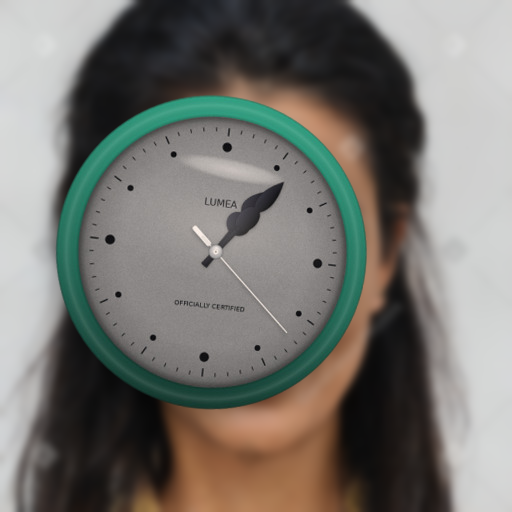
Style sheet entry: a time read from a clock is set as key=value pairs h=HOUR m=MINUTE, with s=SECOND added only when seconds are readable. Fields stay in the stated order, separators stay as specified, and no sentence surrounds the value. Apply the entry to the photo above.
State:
h=1 m=6 s=22
